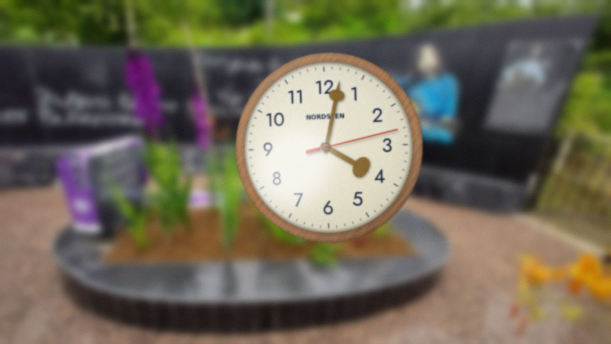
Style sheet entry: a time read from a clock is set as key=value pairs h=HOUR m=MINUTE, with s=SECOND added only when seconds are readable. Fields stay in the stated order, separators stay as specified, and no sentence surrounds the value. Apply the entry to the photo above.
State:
h=4 m=2 s=13
